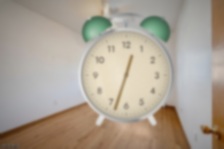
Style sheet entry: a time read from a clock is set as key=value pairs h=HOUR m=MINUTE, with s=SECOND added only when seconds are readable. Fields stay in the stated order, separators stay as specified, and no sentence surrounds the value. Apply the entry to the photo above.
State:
h=12 m=33
